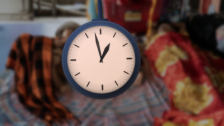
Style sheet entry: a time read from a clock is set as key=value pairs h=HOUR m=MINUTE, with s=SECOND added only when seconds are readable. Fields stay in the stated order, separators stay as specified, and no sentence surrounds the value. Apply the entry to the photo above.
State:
h=12 m=58
